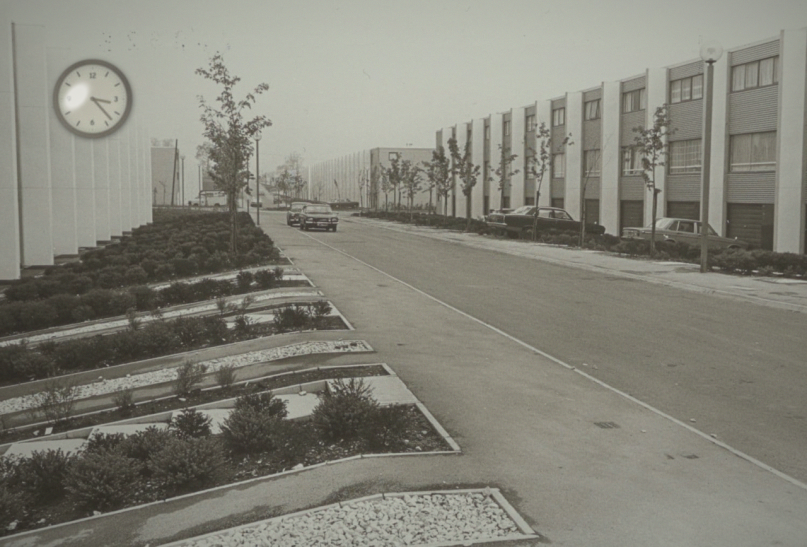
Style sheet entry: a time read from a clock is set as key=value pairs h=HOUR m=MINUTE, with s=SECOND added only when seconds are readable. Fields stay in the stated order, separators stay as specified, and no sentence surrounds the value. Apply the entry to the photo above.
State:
h=3 m=23
